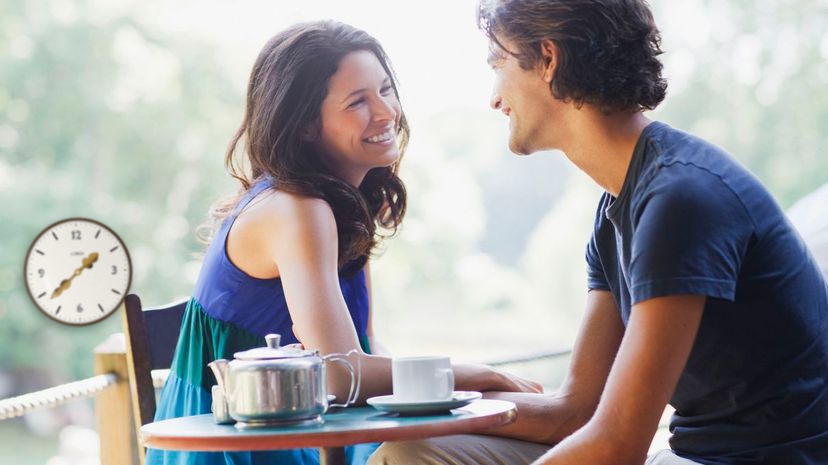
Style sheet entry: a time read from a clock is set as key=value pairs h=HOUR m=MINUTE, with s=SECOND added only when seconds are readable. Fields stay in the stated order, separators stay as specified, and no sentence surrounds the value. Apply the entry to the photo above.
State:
h=1 m=38
